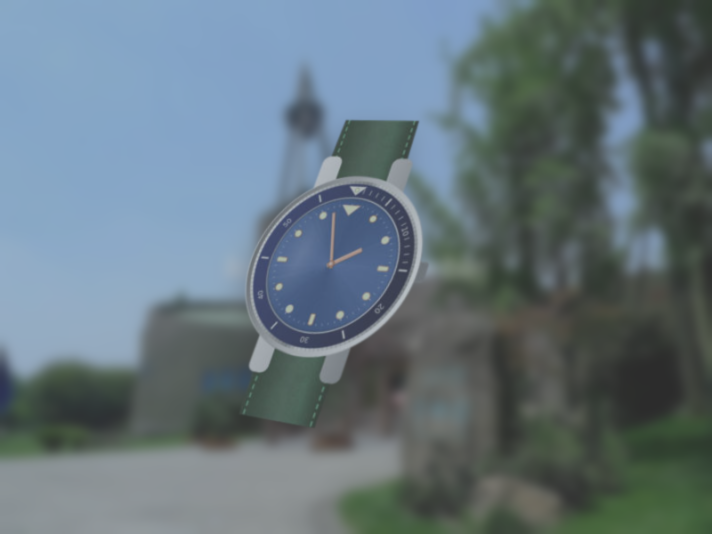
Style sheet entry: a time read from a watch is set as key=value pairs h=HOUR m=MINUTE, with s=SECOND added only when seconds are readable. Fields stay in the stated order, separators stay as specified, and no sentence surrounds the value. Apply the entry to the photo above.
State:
h=1 m=57
